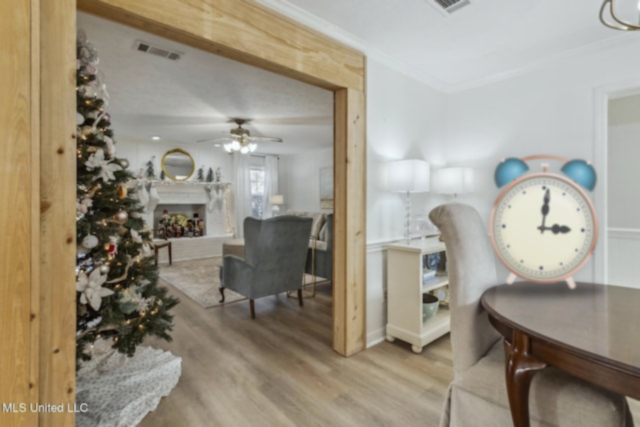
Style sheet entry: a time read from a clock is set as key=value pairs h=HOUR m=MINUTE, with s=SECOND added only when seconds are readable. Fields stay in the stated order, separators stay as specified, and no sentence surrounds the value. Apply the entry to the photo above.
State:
h=3 m=1
